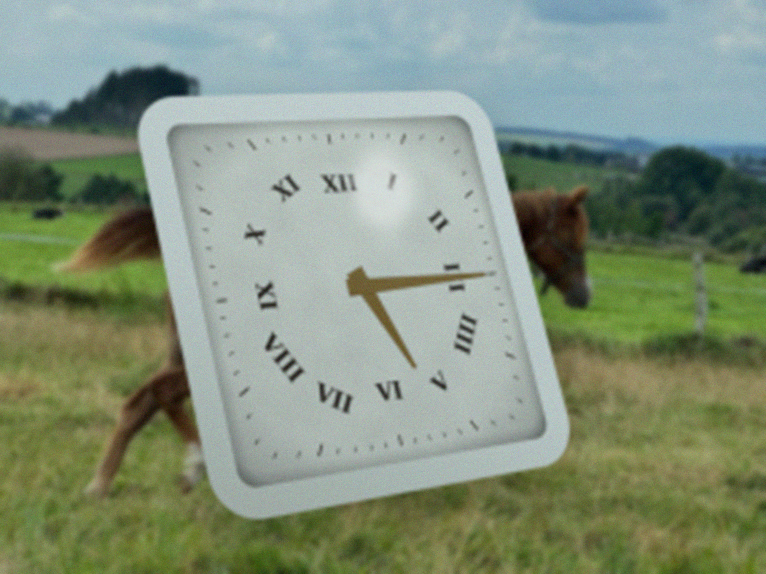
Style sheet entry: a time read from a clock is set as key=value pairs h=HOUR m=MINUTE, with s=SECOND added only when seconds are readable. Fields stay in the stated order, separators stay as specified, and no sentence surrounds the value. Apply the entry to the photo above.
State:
h=5 m=15
